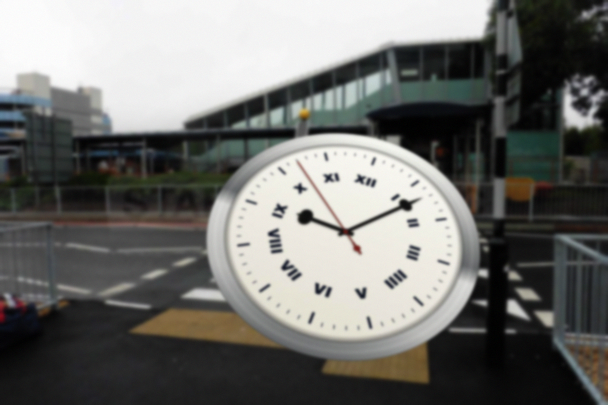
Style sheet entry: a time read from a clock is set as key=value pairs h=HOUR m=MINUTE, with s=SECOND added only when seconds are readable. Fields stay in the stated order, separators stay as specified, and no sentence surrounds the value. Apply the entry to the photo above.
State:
h=9 m=6 s=52
